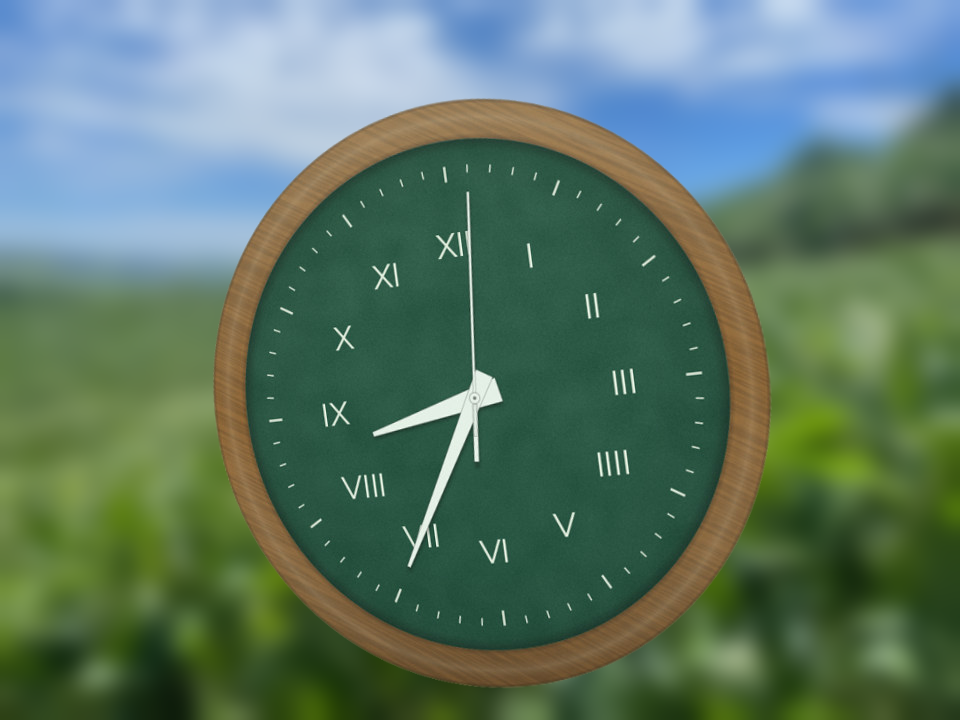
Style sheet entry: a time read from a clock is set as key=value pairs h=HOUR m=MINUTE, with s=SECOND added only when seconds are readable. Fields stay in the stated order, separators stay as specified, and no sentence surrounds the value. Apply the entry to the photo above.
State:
h=8 m=35 s=1
